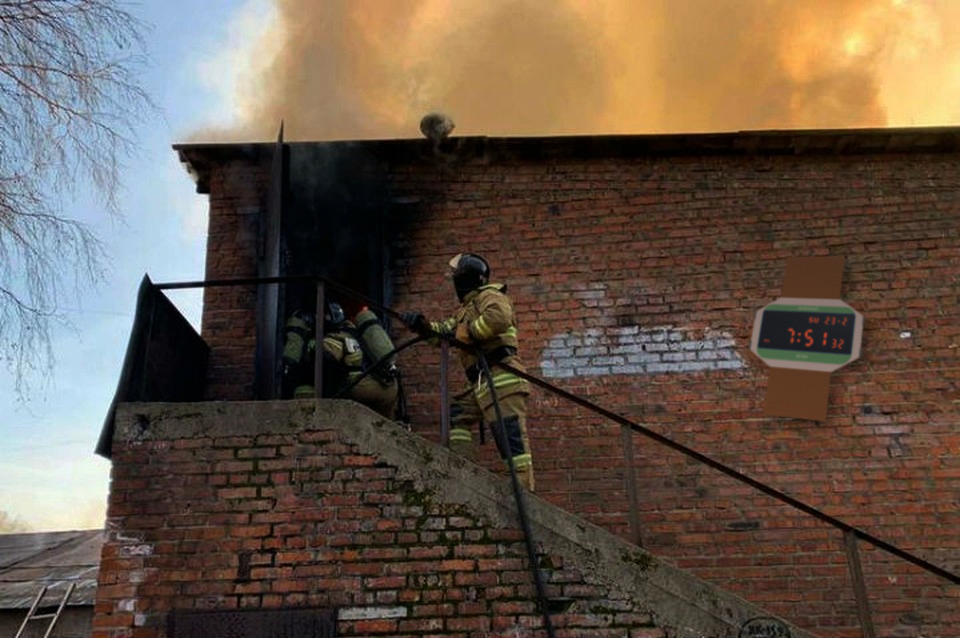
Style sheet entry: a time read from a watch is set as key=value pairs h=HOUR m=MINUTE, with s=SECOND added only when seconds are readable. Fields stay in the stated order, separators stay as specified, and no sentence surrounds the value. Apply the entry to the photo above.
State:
h=7 m=51
